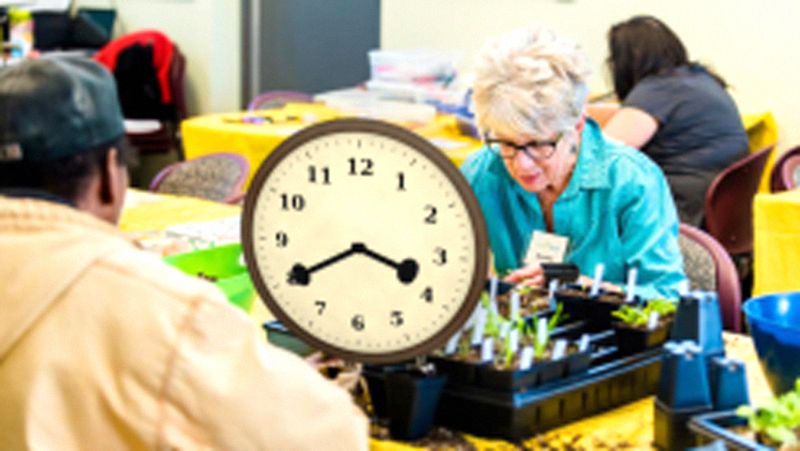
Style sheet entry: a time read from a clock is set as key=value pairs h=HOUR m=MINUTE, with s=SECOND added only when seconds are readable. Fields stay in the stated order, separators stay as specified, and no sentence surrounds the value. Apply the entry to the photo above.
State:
h=3 m=40
